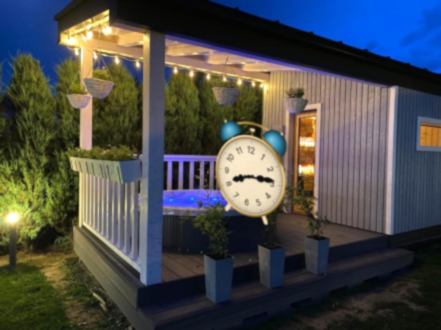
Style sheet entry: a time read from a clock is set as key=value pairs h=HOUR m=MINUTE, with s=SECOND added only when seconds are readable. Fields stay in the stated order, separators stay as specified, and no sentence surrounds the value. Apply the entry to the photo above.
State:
h=8 m=14
